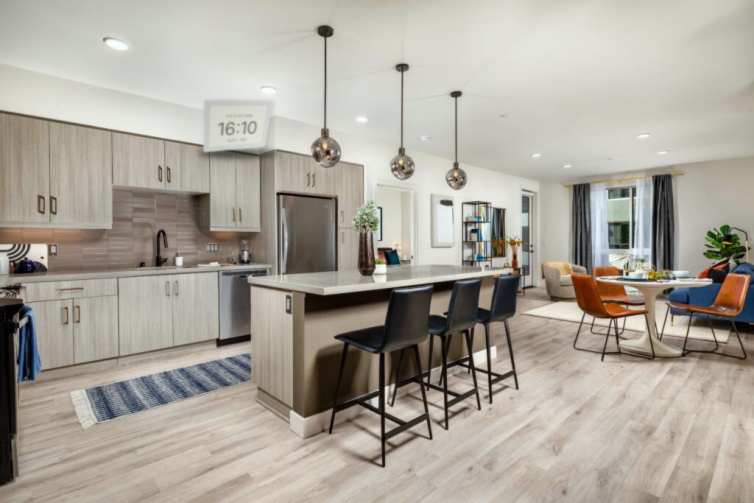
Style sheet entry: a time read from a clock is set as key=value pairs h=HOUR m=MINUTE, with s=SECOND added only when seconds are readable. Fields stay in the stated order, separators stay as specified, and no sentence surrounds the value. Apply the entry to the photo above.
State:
h=16 m=10
